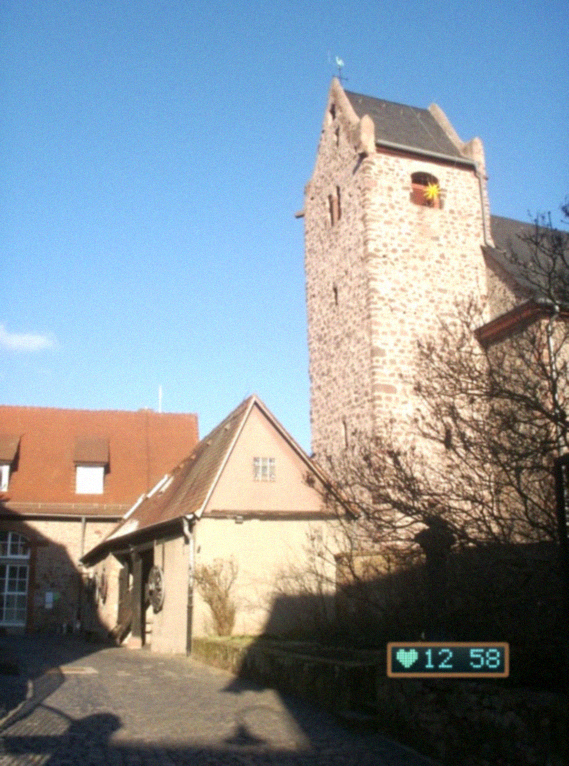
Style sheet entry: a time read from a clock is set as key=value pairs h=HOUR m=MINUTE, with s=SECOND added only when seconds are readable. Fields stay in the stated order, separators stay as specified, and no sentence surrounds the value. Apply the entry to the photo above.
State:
h=12 m=58
